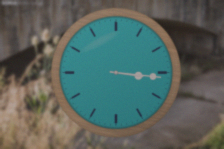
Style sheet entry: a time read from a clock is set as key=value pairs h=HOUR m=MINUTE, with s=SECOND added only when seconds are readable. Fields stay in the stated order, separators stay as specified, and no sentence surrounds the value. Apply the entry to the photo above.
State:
h=3 m=16
